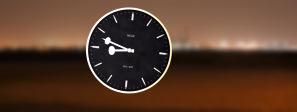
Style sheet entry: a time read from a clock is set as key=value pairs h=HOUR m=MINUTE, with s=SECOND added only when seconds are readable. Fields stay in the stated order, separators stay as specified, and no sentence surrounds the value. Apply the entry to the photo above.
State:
h=8 m=48
